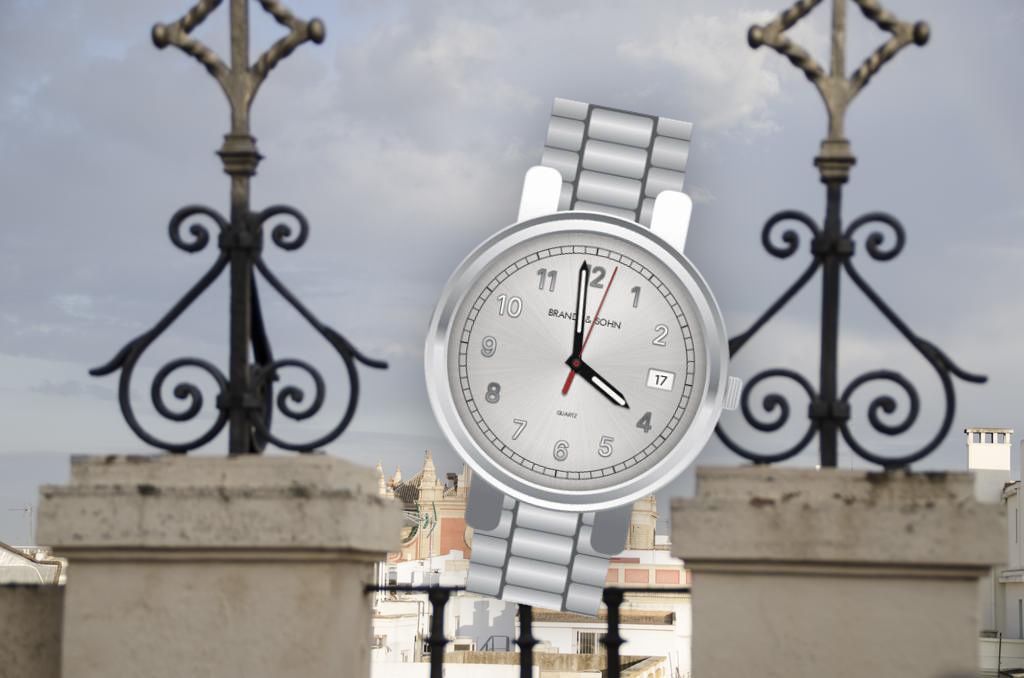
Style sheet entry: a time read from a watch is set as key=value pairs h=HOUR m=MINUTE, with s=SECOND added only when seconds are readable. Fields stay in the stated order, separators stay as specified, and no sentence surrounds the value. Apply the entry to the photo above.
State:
h=3 m=59 s=2
